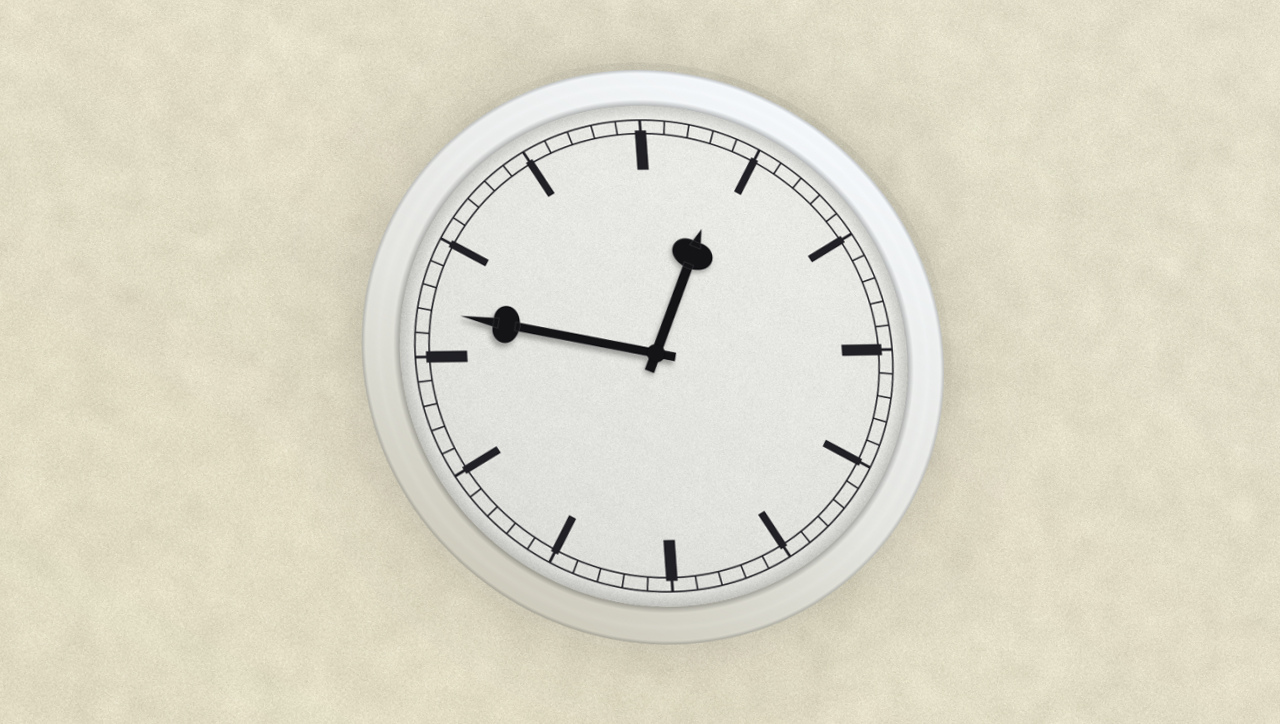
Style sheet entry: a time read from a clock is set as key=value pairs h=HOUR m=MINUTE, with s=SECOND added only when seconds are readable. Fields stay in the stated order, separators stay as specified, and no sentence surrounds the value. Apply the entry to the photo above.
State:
h=12 m=47
